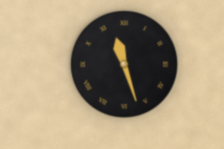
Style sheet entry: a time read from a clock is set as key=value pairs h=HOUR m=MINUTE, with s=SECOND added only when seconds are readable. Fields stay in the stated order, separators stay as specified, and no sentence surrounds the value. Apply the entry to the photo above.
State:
h=11 m=27
